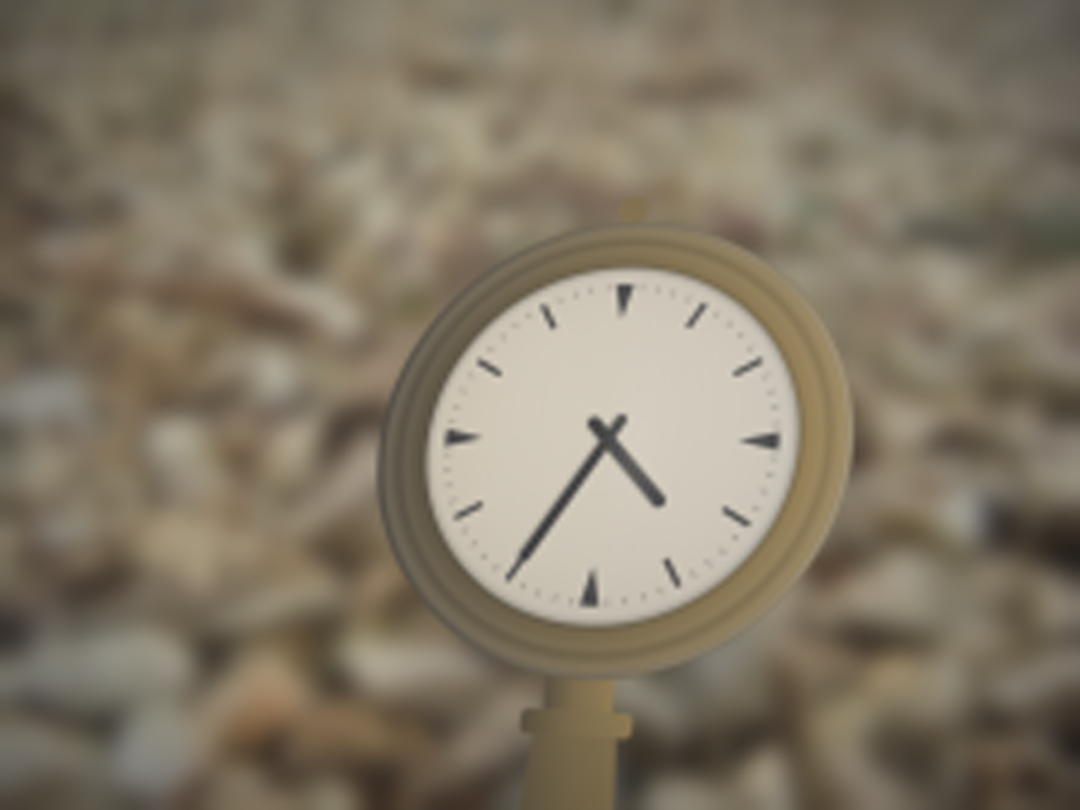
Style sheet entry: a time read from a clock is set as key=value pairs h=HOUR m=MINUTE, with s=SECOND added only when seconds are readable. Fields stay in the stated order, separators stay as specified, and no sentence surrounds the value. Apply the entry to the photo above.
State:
h=4 m=35
